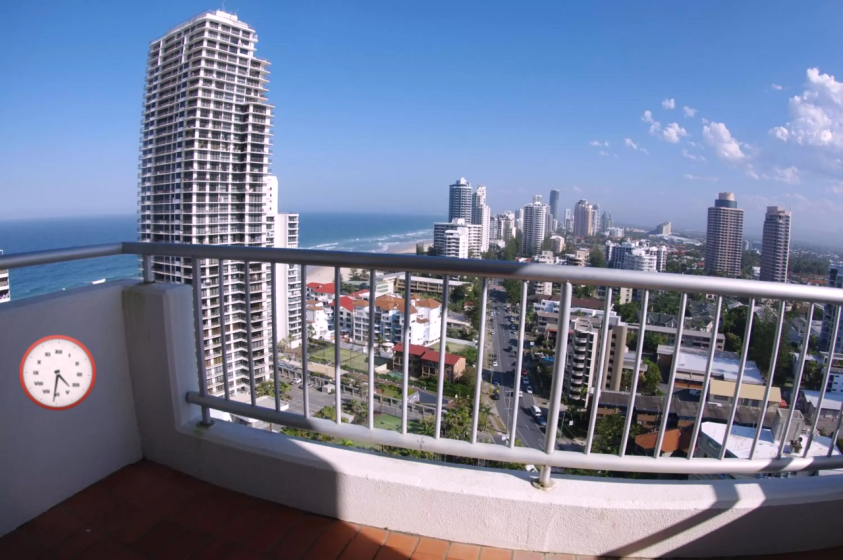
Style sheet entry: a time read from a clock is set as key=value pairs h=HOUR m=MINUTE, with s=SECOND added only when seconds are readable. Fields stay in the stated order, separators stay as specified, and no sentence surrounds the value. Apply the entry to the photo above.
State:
h=4 m=31
